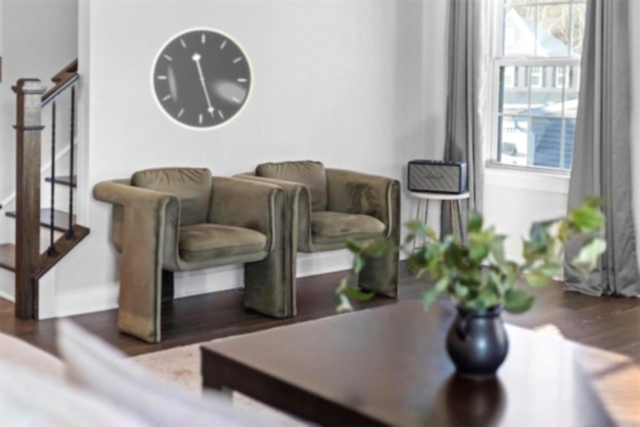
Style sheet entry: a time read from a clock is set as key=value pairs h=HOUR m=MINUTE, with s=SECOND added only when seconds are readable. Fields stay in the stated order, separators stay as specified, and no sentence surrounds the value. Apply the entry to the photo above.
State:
h=11 m=27
